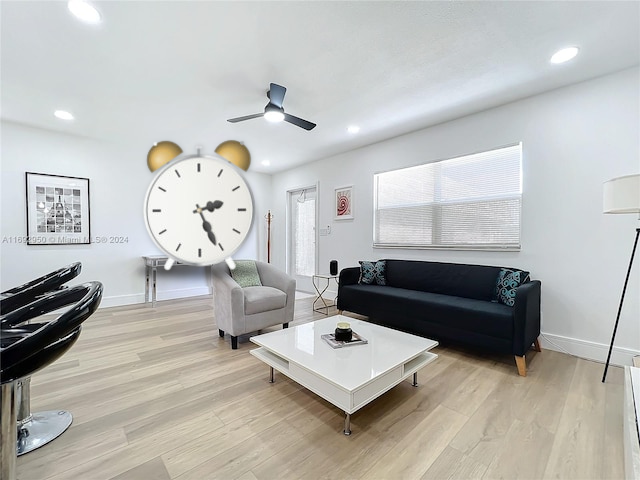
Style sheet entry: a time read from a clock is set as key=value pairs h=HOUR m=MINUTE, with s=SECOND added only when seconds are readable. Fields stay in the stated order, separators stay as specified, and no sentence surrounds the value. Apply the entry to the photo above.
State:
h=2 m=26
